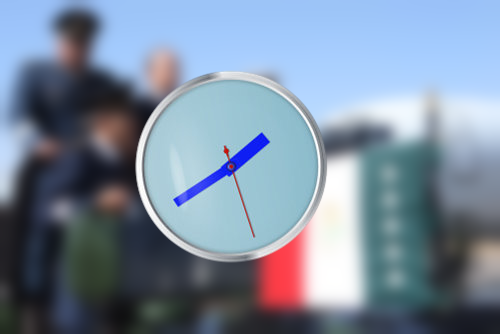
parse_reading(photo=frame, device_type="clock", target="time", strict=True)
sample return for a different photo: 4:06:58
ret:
1:39:27
